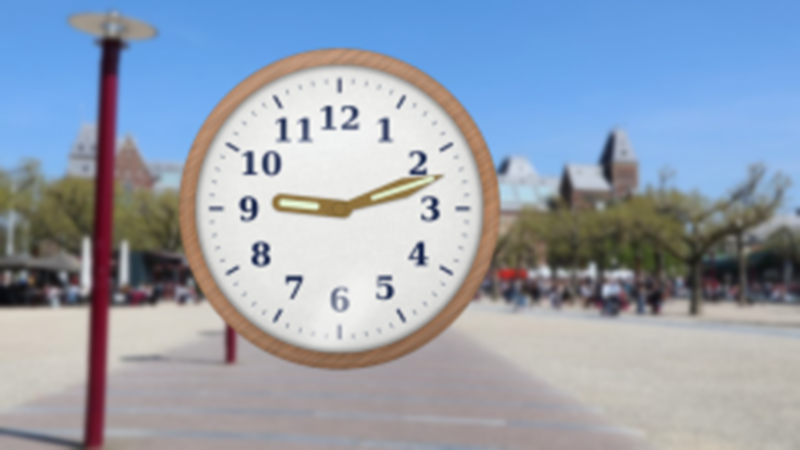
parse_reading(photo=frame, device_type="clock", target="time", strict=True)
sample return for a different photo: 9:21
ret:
9:12
